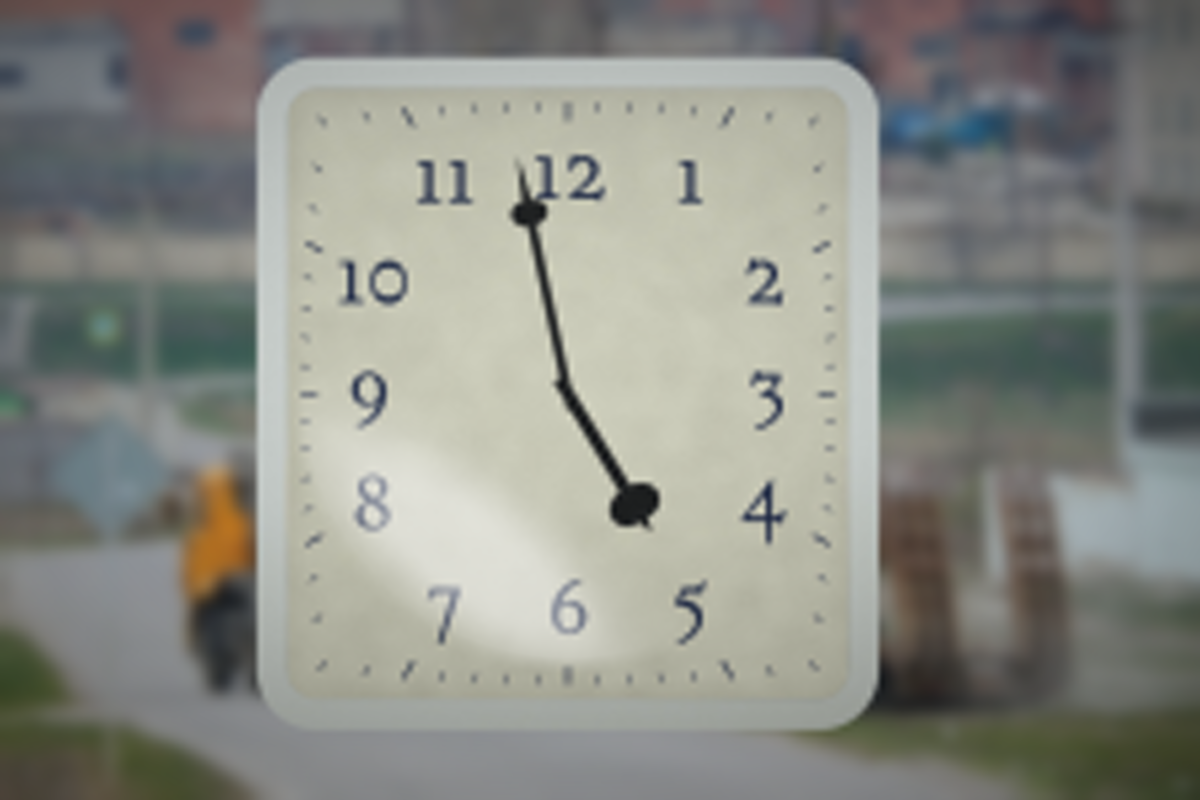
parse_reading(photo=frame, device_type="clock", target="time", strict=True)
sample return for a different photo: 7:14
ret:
4:58
